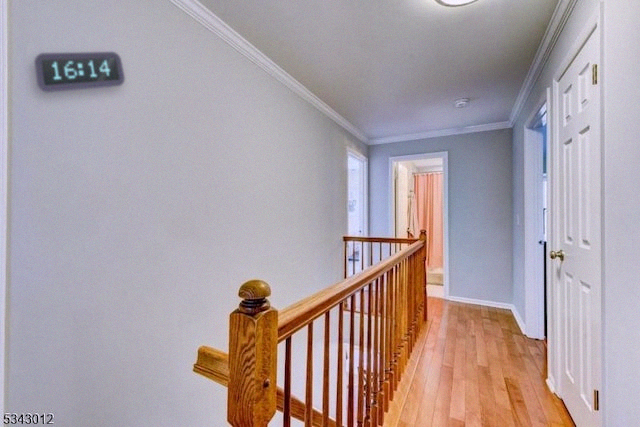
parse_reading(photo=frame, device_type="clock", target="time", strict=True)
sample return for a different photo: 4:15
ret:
16:14
